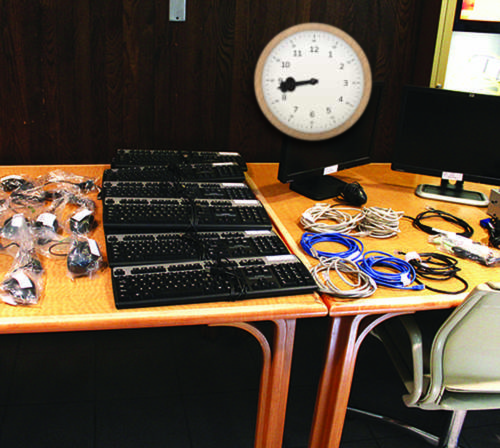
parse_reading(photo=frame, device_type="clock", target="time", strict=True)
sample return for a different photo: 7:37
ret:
8:43
